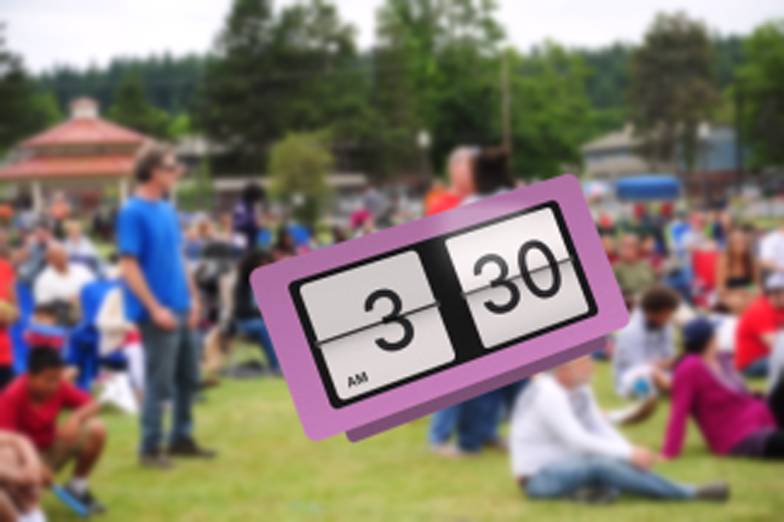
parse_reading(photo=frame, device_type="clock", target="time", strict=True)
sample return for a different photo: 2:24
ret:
3:30
